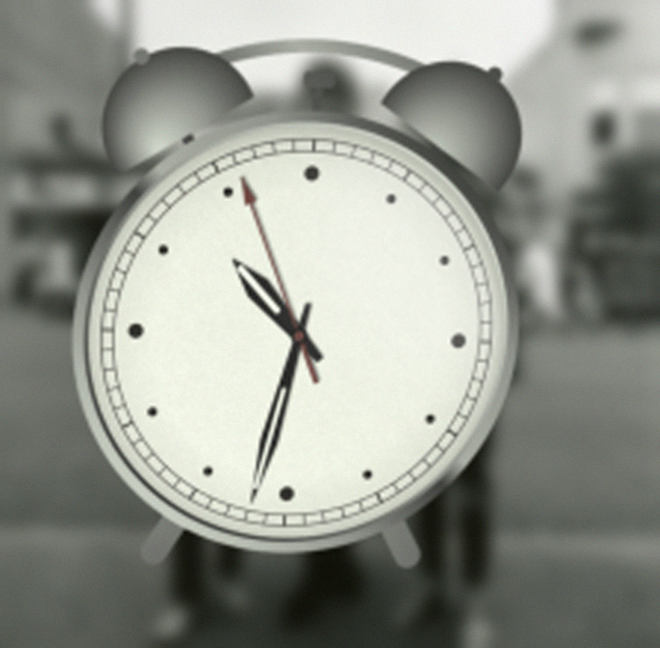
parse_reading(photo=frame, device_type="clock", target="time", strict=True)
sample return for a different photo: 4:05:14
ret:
10:31:56
